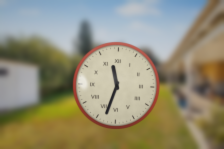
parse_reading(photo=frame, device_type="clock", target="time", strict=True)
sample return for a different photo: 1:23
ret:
11:33
